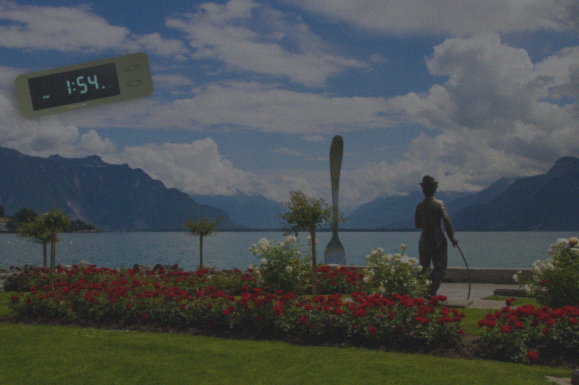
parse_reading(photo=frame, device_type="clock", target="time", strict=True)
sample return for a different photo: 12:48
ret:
1:54
